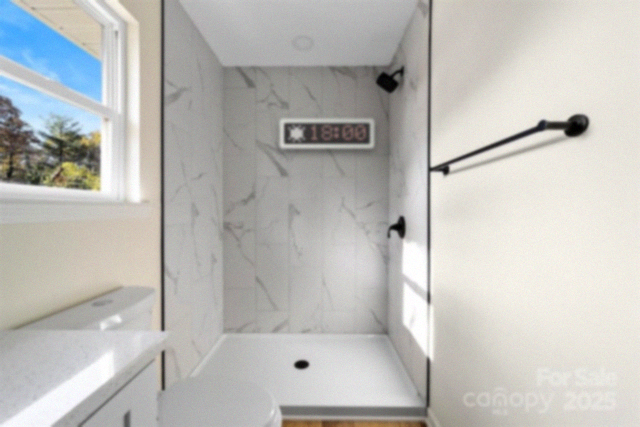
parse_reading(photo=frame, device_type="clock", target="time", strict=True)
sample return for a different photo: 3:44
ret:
18:00
